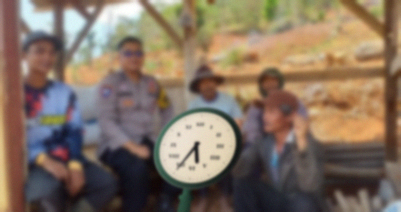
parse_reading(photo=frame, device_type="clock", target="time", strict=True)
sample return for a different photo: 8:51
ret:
5:35
